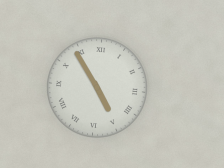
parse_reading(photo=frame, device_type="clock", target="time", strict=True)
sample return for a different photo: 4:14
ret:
4:54
